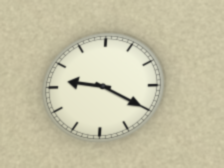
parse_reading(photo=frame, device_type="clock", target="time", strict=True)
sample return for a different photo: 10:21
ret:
9:20
